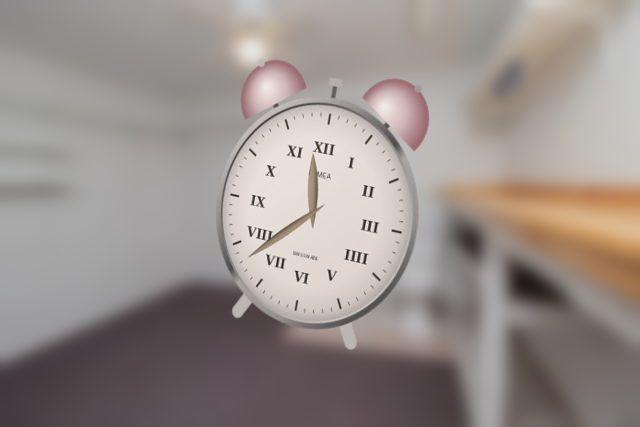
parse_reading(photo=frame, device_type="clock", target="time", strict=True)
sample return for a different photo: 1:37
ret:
11:38
